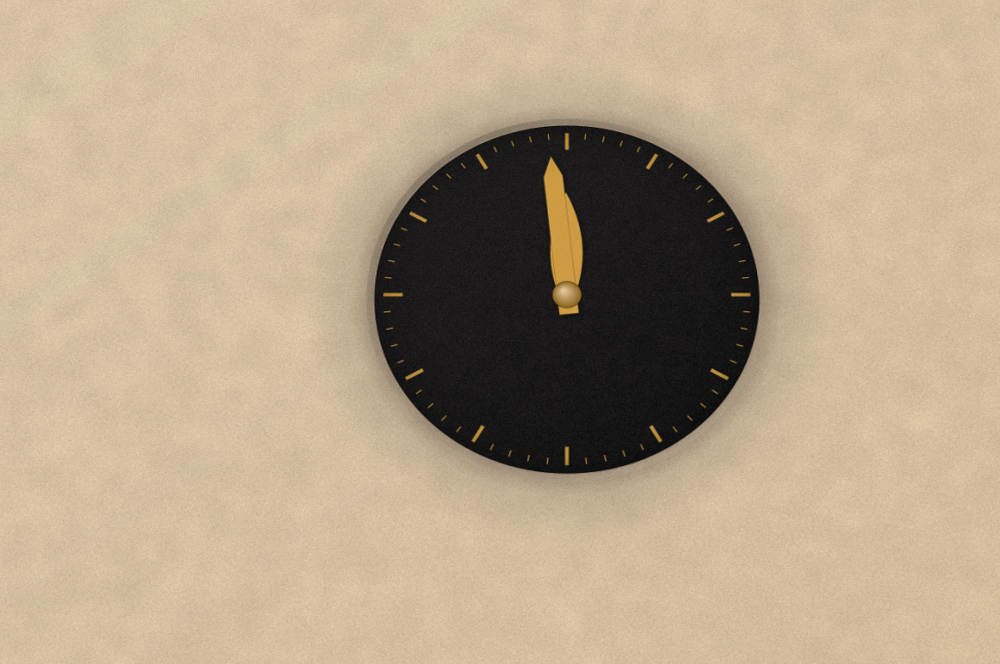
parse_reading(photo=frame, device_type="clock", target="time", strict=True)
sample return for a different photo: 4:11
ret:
11:59
